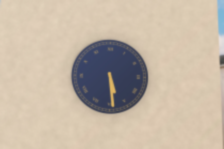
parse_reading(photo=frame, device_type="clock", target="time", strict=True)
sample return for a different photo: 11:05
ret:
5:29
